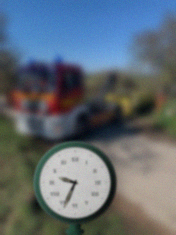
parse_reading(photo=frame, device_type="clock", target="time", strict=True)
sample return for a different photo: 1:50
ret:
9:34
